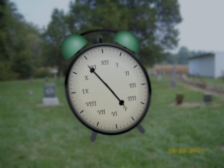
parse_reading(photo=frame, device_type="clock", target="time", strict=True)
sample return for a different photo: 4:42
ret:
4:54
